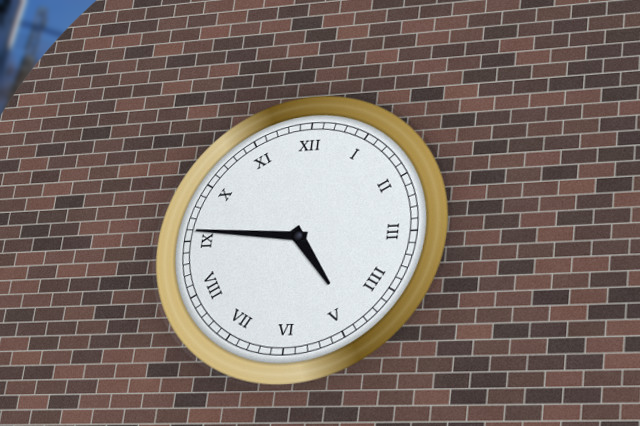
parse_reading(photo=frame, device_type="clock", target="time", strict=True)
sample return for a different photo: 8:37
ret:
4:46
